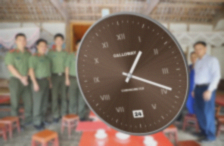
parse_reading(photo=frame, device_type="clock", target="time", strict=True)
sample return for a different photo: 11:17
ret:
1:19
